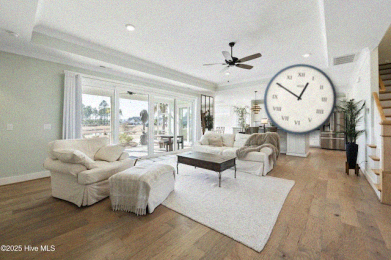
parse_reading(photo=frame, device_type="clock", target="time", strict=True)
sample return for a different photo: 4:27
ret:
12:50
